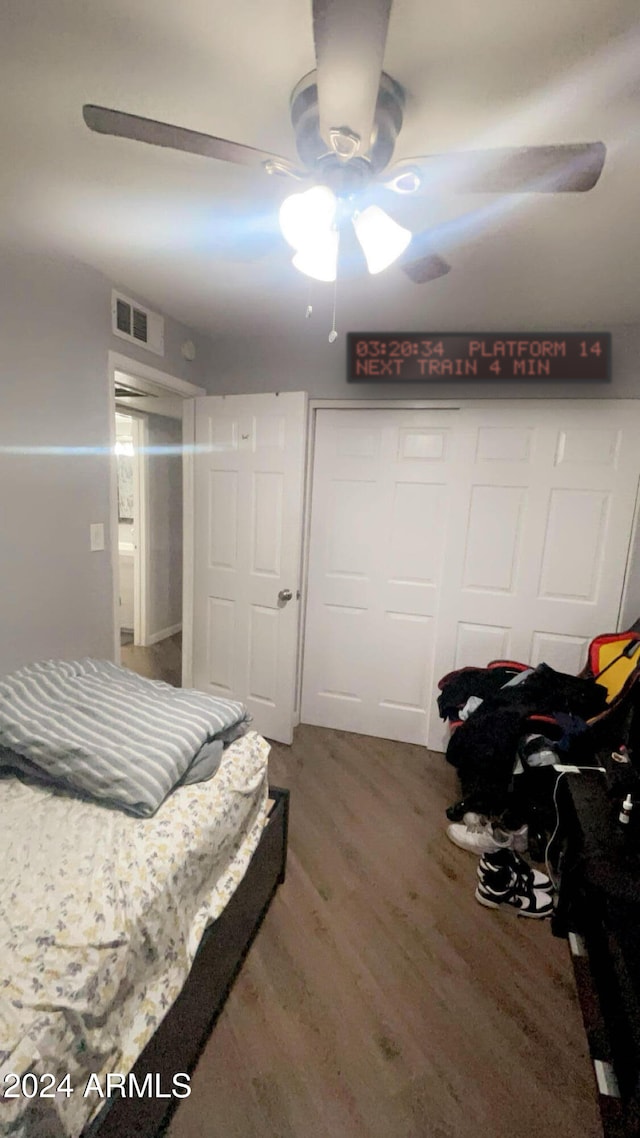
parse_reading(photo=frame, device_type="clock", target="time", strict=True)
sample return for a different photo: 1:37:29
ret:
3:20:34
